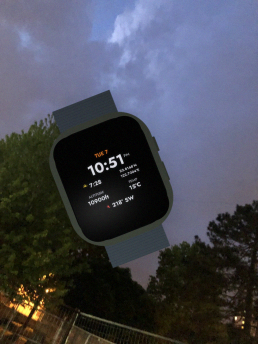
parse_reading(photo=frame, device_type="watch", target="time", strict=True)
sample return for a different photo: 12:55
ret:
10:51
